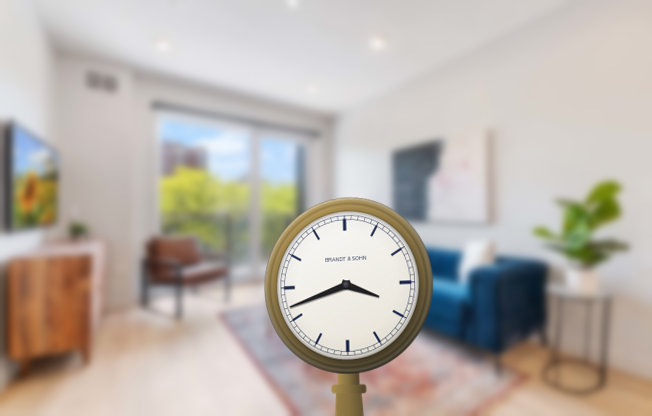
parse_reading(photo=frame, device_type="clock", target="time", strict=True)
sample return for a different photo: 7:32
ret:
3:42
